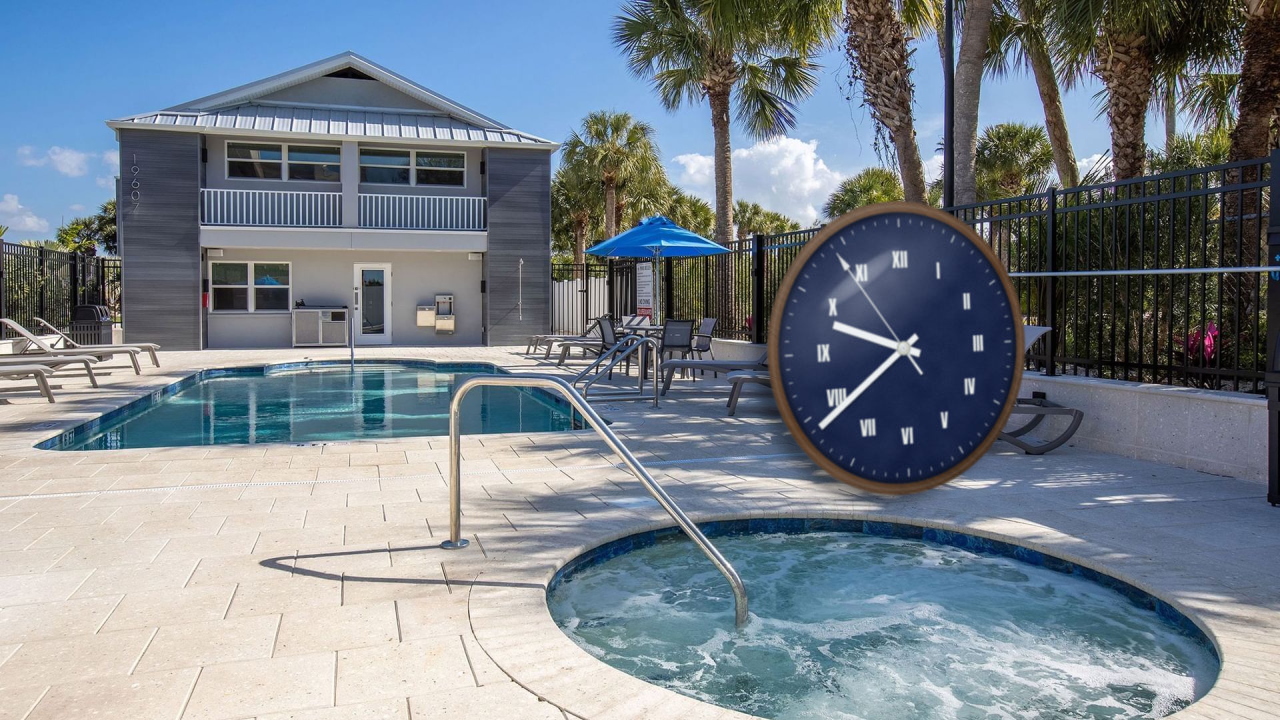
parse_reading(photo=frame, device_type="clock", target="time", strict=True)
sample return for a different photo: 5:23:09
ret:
9:38:54
